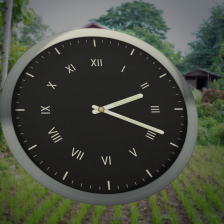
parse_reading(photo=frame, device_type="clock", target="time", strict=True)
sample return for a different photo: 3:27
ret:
2:19
